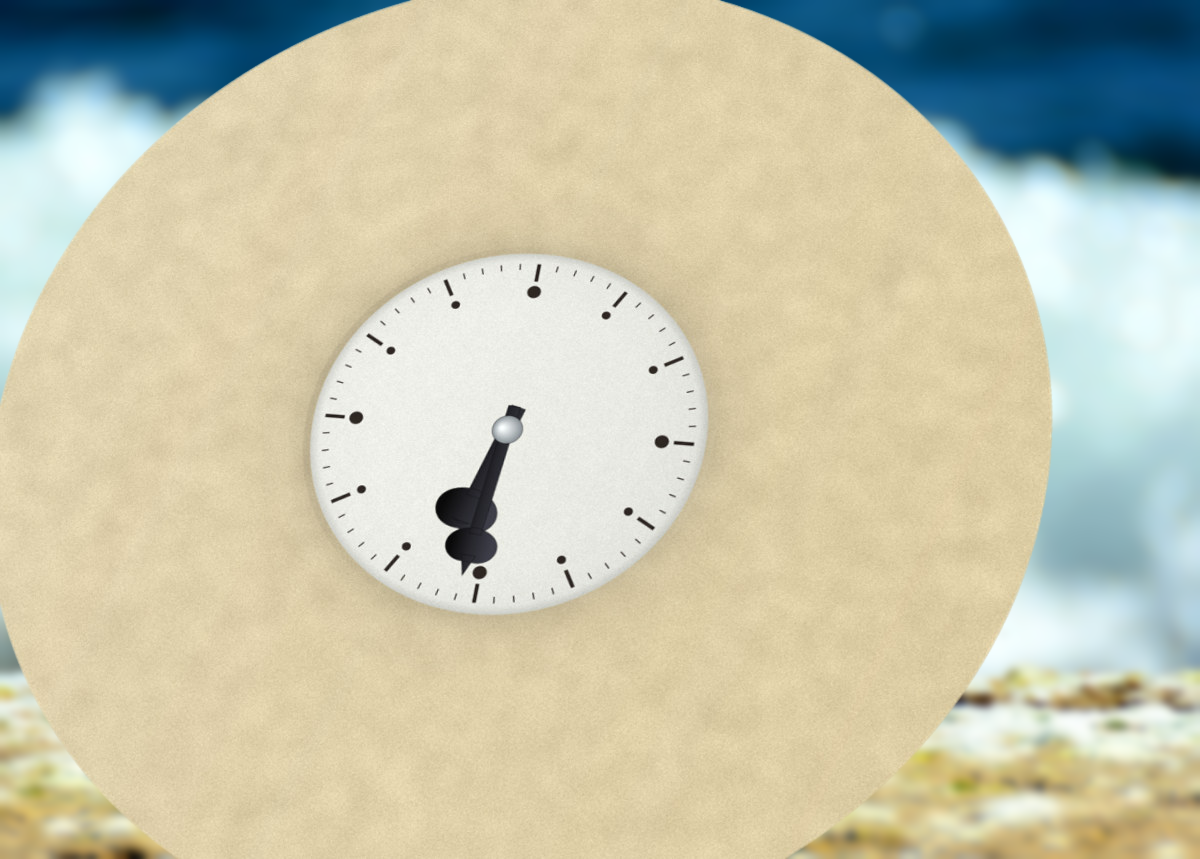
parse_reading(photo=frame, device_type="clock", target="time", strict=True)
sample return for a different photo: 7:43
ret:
6:31
